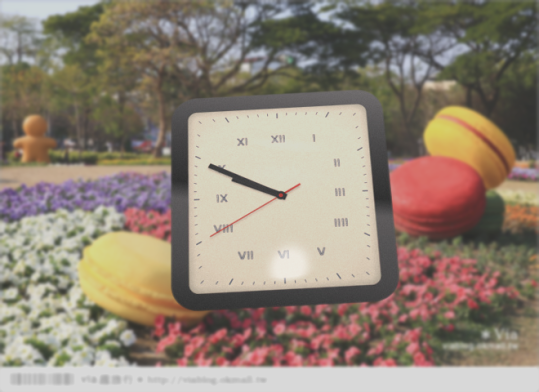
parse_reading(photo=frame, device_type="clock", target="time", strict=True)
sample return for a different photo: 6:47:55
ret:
9:49:40
